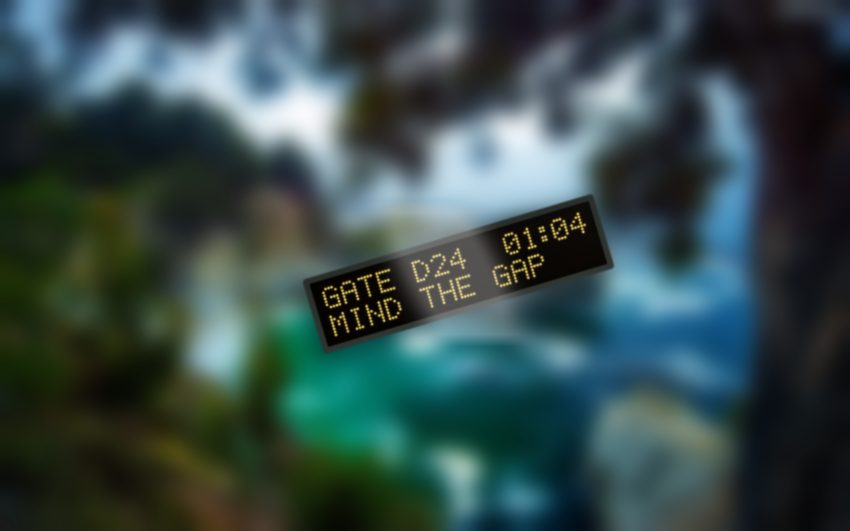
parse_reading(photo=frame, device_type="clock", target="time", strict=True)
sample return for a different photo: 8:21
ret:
1:04
